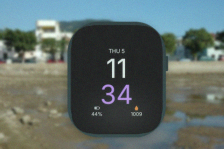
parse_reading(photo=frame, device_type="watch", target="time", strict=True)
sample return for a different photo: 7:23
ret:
11:34
